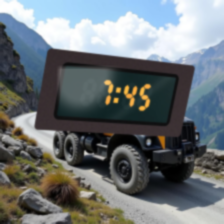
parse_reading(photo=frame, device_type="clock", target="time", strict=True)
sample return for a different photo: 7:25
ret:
7:45
